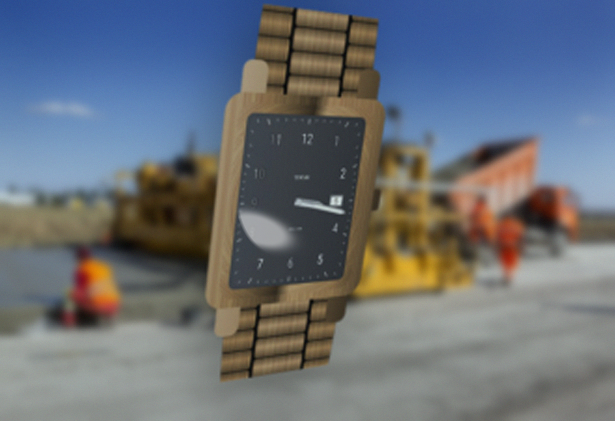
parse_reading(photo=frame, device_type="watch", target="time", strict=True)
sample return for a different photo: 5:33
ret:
3:17
